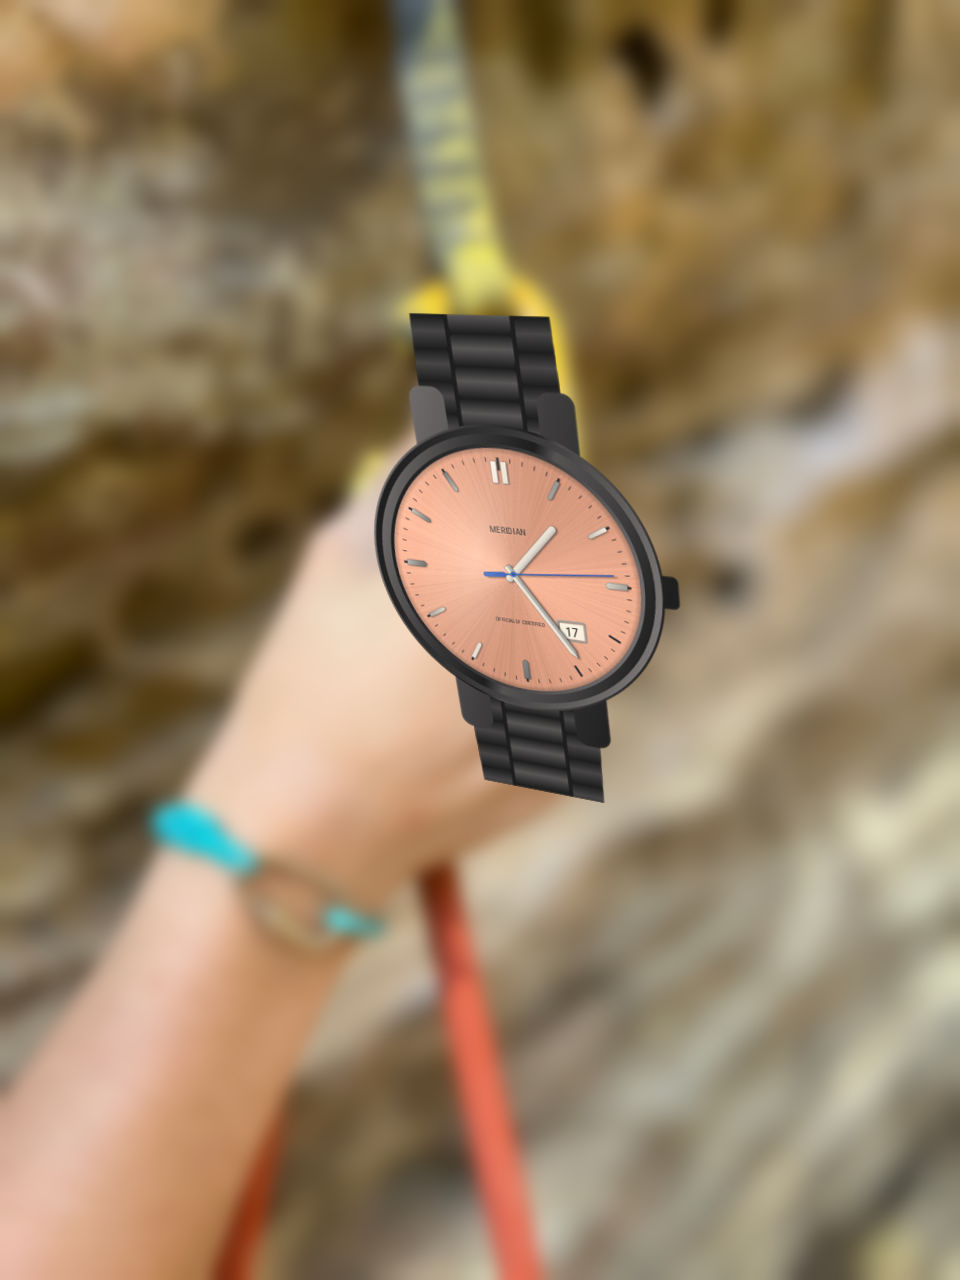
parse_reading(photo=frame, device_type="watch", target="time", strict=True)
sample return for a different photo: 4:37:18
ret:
1:24:14
